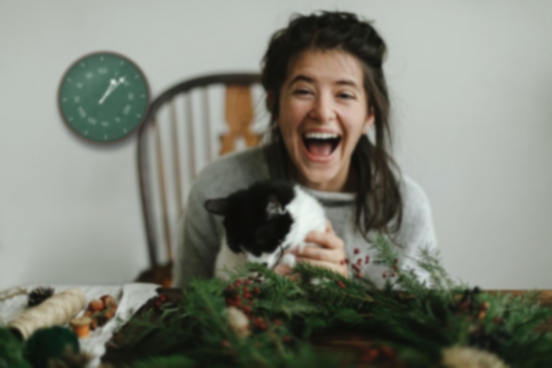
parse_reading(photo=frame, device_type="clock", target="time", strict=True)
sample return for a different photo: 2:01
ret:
1:08
